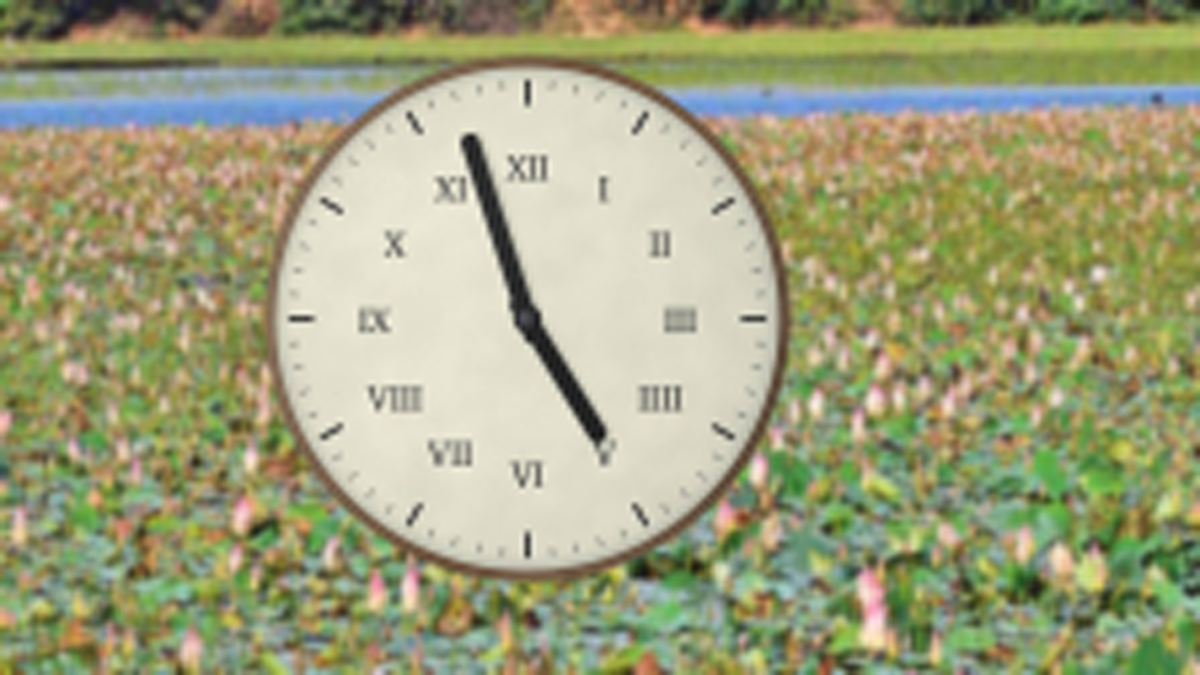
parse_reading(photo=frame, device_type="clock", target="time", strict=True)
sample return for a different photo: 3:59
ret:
4:57
